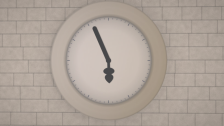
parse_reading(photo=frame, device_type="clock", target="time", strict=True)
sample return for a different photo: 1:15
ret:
5:56
